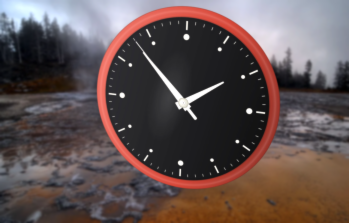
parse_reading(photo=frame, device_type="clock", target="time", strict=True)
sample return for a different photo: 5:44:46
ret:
1:52:53
